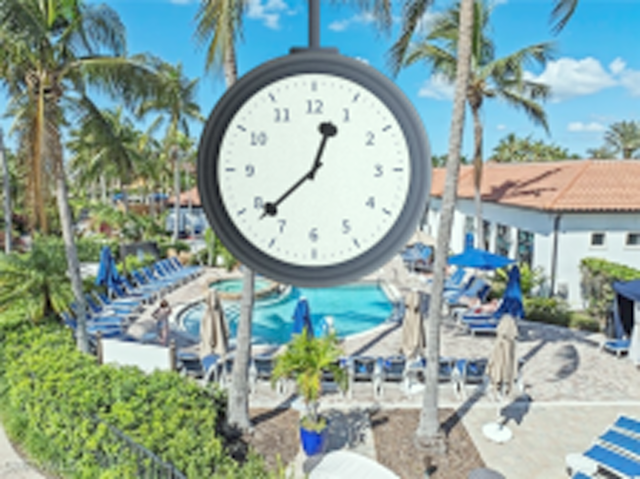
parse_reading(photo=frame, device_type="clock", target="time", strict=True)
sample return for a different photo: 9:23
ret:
12:38
